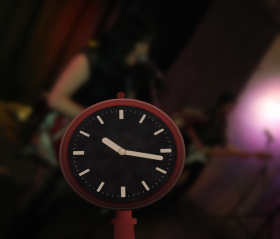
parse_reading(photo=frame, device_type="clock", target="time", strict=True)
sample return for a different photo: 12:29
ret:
10:17
